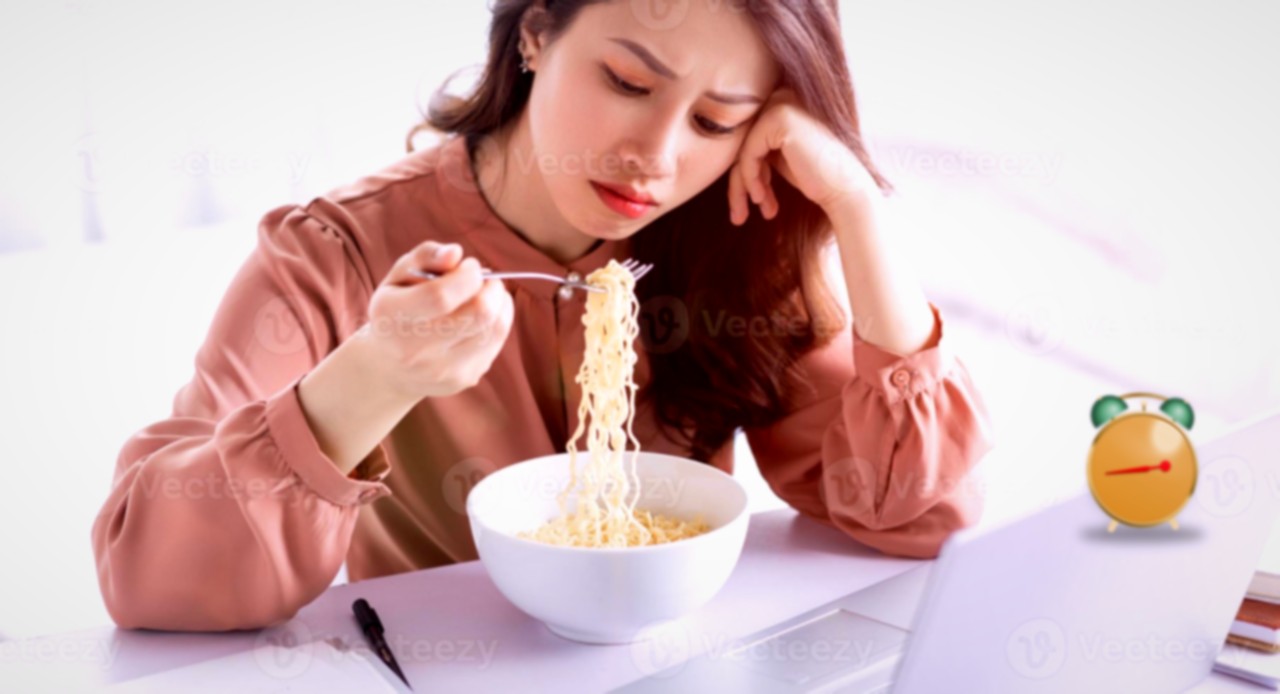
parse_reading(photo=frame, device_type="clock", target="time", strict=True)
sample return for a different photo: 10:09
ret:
2:44
